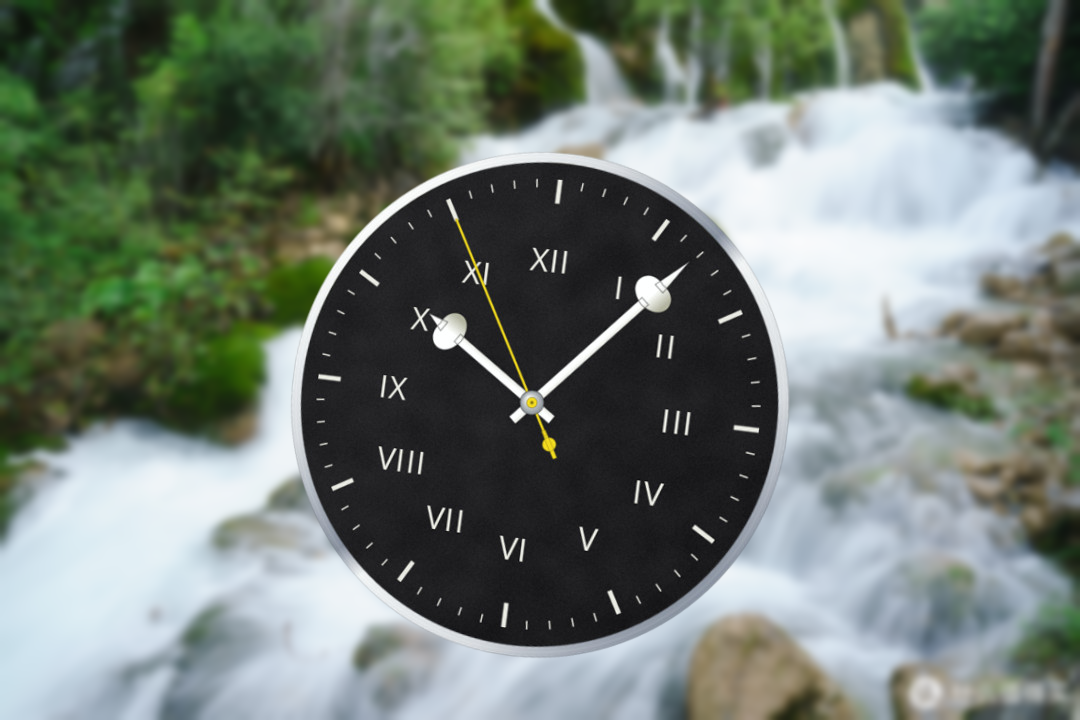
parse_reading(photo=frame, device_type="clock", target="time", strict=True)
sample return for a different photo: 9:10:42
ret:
10:06:55
